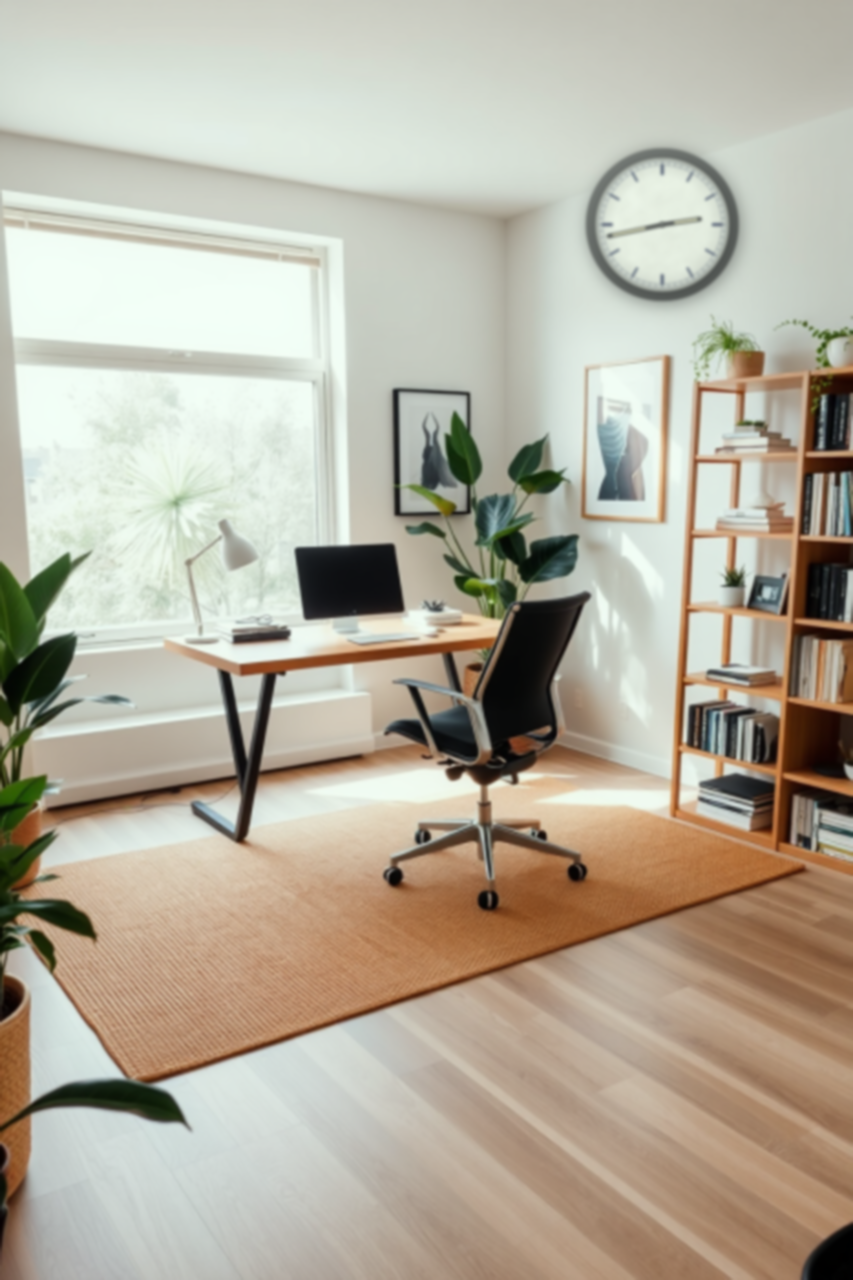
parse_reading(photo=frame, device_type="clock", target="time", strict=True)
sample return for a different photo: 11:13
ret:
2:43
